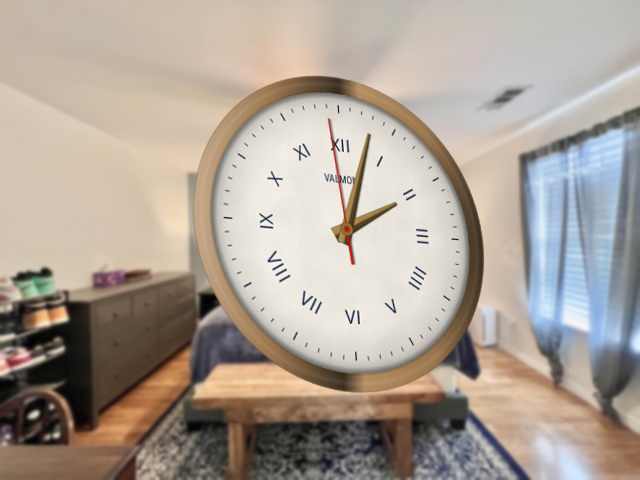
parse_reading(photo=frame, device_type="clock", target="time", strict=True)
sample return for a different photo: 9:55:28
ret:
2:02:59
